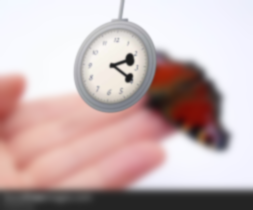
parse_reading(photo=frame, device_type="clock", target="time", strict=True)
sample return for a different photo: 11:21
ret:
2:20
